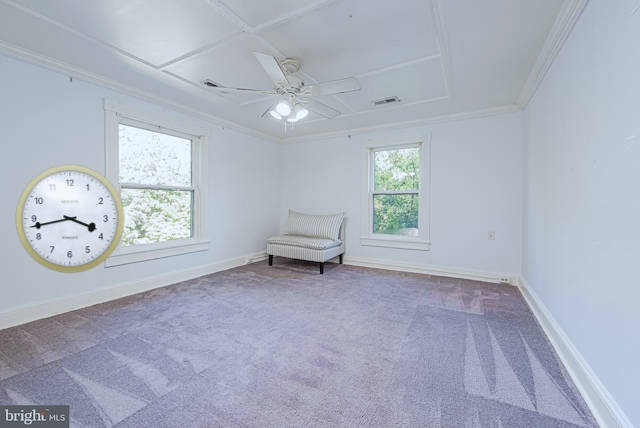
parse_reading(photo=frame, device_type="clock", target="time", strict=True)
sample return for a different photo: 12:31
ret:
3:43
